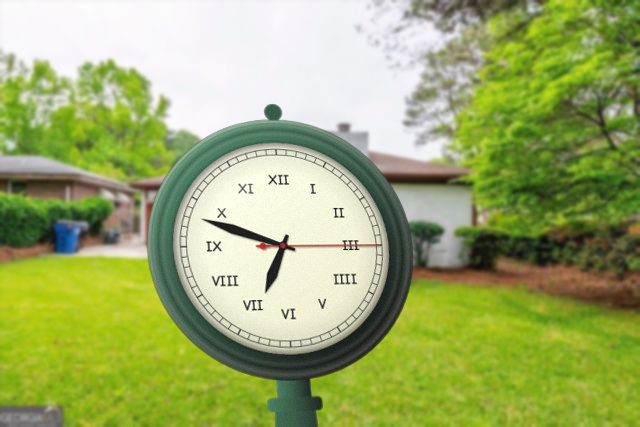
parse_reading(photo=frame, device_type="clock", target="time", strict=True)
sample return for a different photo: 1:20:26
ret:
6:48:15
